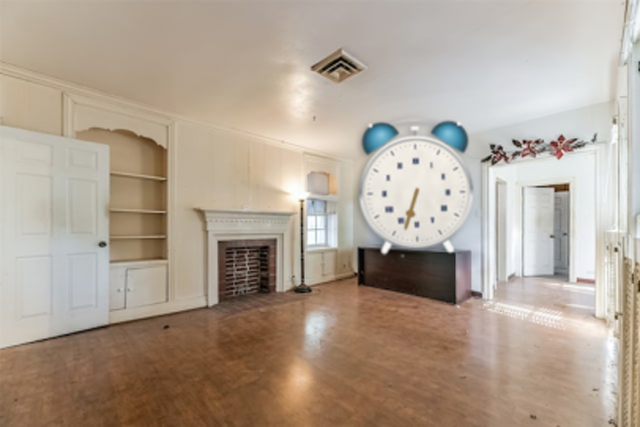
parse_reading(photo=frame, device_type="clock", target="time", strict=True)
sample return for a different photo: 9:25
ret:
6:33
